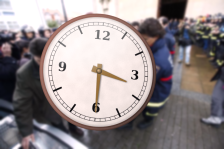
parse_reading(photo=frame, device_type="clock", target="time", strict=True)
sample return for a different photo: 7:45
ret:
3:30
